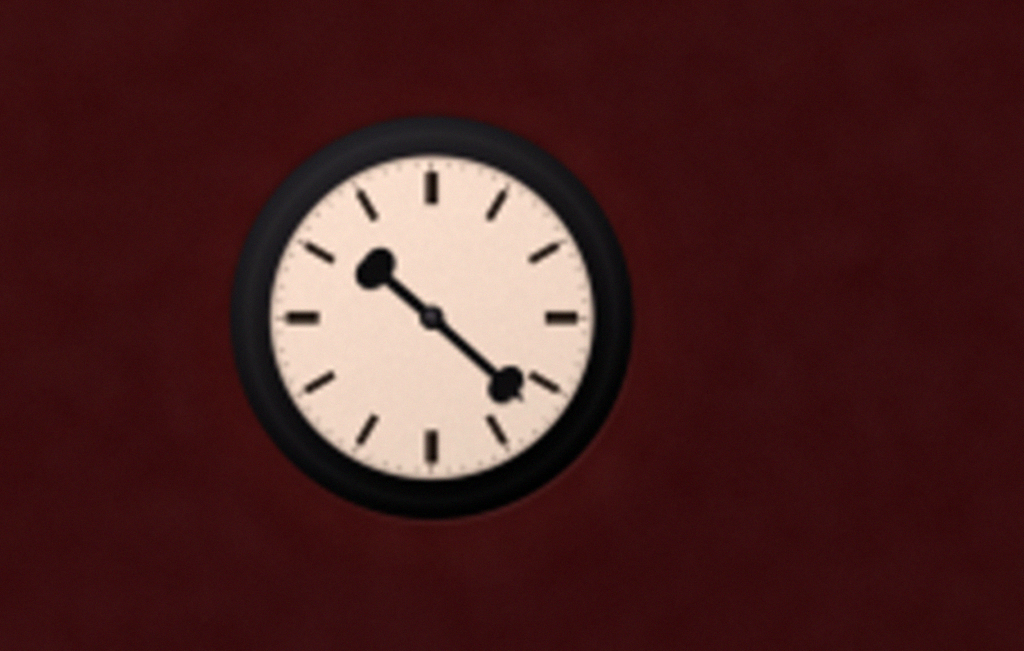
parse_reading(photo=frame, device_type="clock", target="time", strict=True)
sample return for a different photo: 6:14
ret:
10:22
